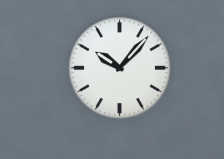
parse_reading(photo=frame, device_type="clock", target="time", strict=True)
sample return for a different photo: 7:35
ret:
10:07
